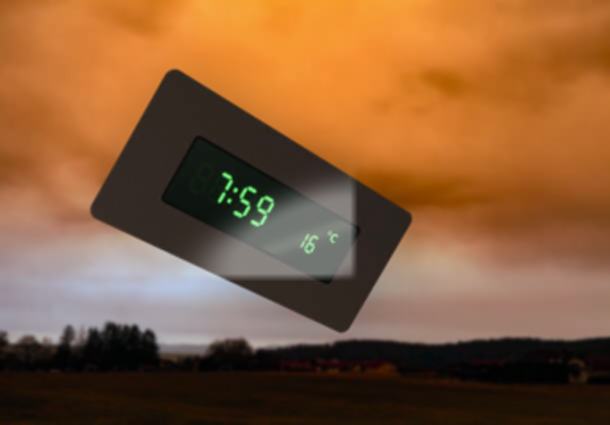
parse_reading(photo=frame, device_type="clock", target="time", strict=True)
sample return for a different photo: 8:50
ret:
7:59
